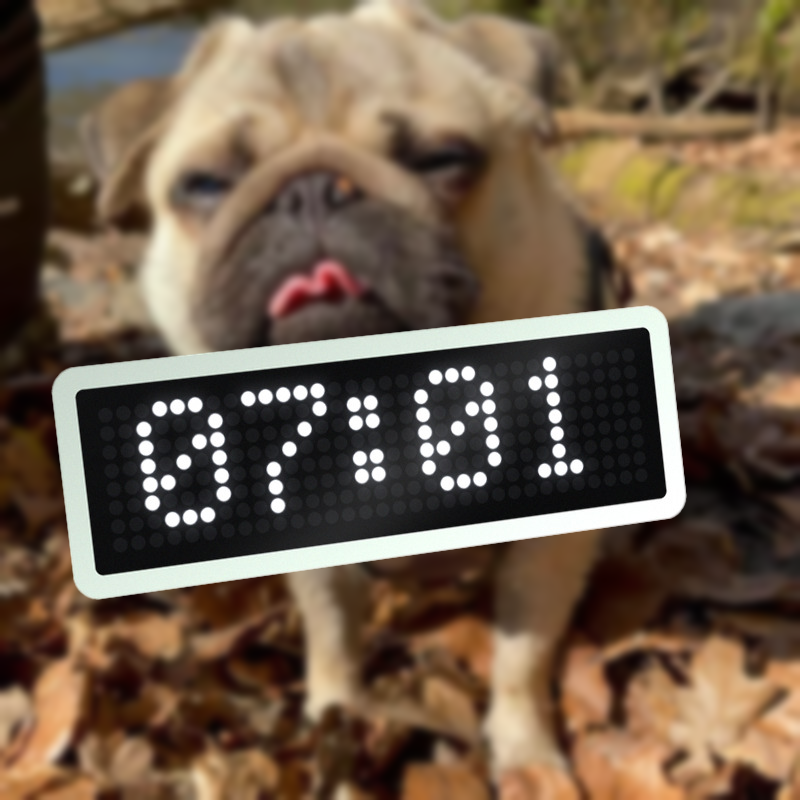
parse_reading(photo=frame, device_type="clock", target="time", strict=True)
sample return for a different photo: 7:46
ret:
7:01
